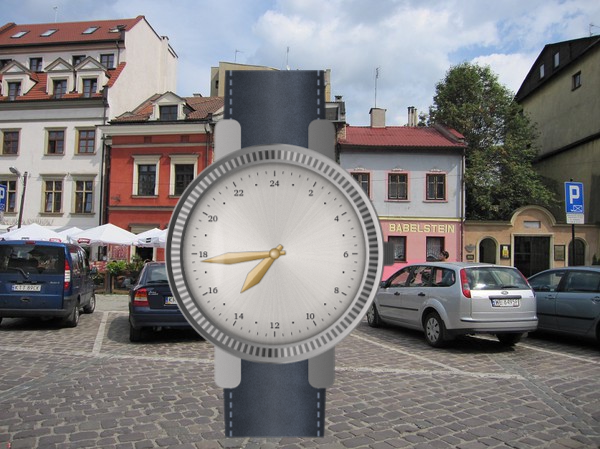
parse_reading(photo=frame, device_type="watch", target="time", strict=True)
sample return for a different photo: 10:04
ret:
14:44
